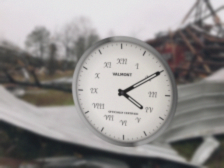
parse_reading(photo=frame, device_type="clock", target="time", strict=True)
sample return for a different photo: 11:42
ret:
4:10
